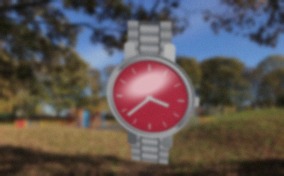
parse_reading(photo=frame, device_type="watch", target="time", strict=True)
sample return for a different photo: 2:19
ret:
3:38
